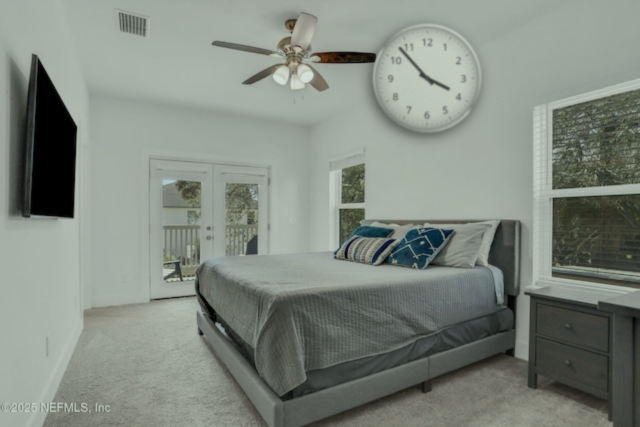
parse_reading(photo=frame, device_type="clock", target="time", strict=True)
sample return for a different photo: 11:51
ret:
3:53
